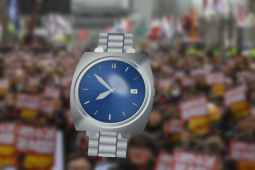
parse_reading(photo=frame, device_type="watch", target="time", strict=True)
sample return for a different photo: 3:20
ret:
7:52
